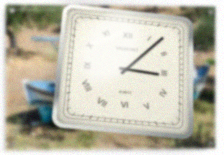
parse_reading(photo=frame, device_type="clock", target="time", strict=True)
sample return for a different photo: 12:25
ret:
3:07
